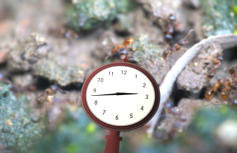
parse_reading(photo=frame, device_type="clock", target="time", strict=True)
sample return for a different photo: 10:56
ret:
2:43
